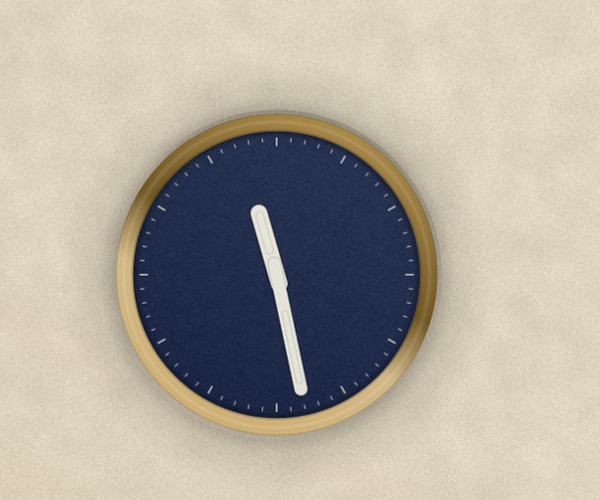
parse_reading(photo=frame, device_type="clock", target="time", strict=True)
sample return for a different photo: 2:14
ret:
11:28
